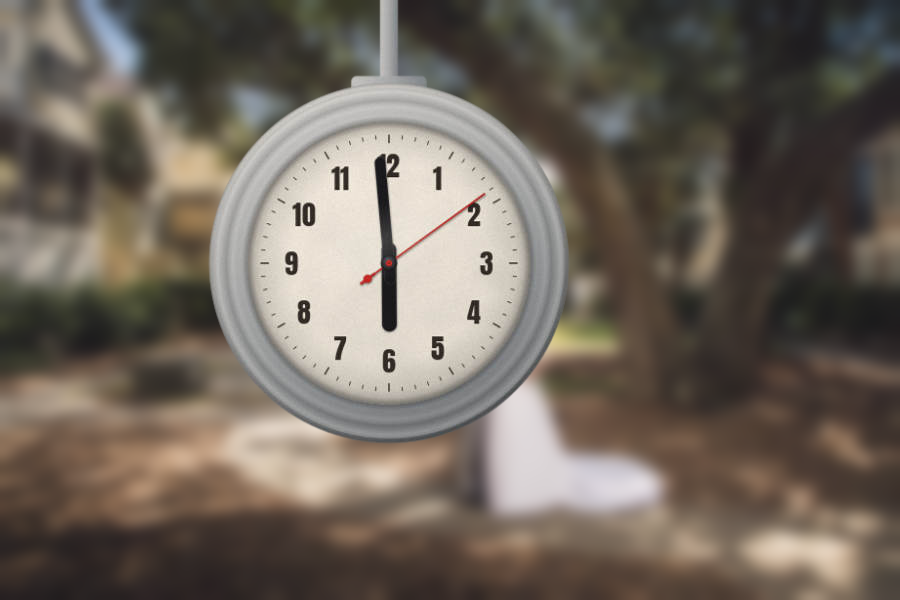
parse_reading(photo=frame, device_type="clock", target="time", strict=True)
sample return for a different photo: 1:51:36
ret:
5:59:09
